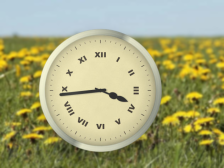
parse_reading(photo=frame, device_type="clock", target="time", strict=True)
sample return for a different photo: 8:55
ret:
3:44
